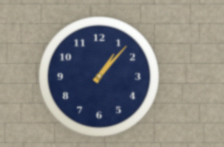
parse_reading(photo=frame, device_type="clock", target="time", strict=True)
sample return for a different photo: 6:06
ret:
1:07
